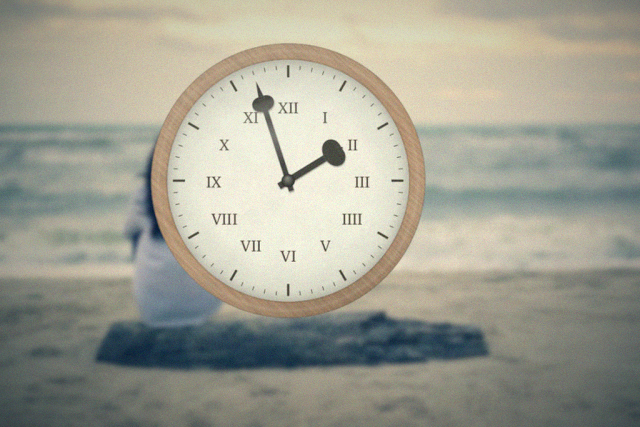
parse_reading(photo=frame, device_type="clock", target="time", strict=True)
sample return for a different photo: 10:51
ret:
1:57
